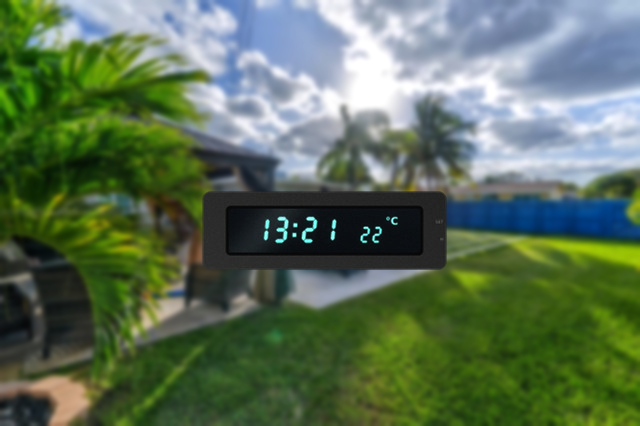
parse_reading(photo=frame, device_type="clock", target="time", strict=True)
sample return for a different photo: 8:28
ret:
13:21
